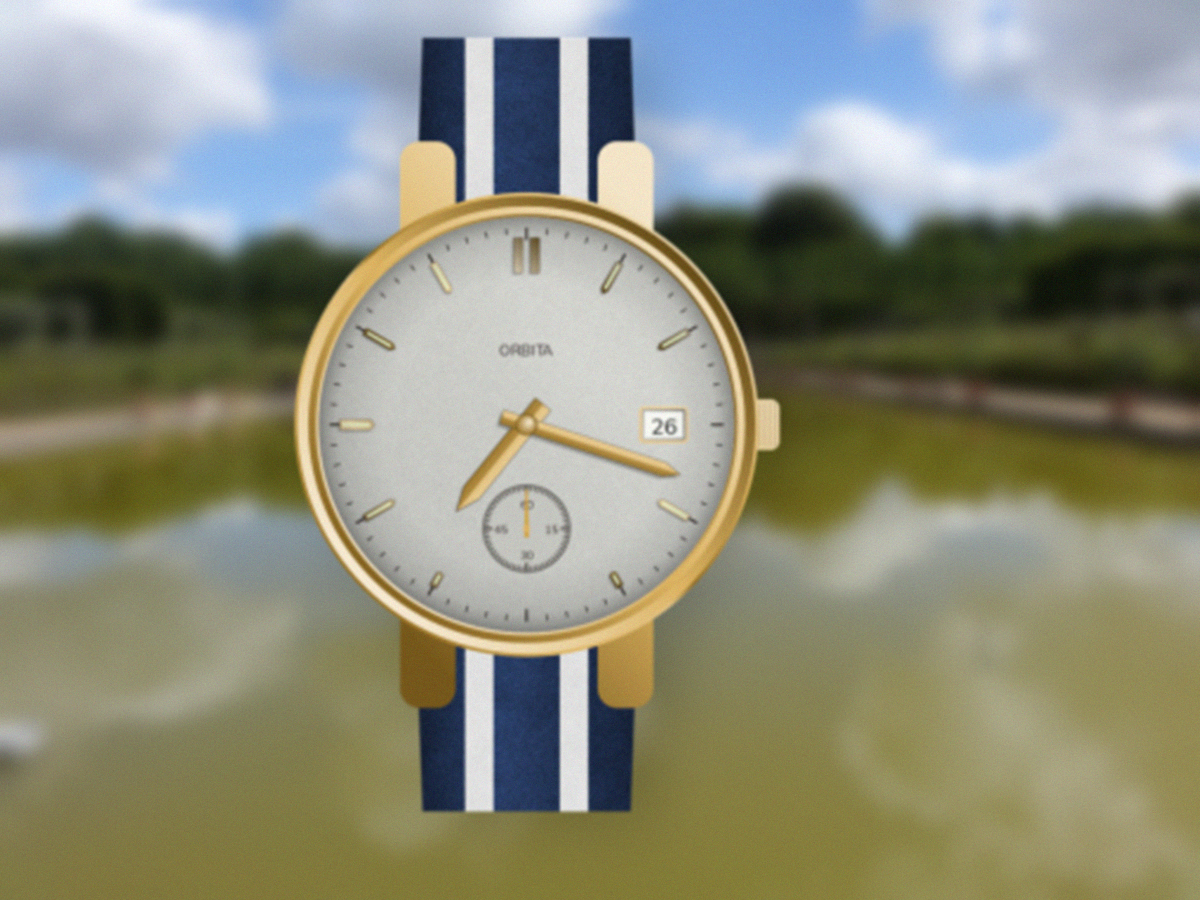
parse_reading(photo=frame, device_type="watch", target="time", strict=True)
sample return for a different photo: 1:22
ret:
7:18
